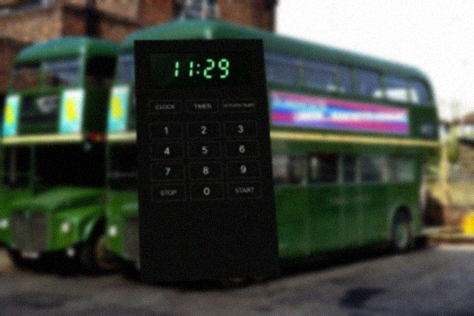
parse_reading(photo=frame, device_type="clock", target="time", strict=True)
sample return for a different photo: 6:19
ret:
11:29
